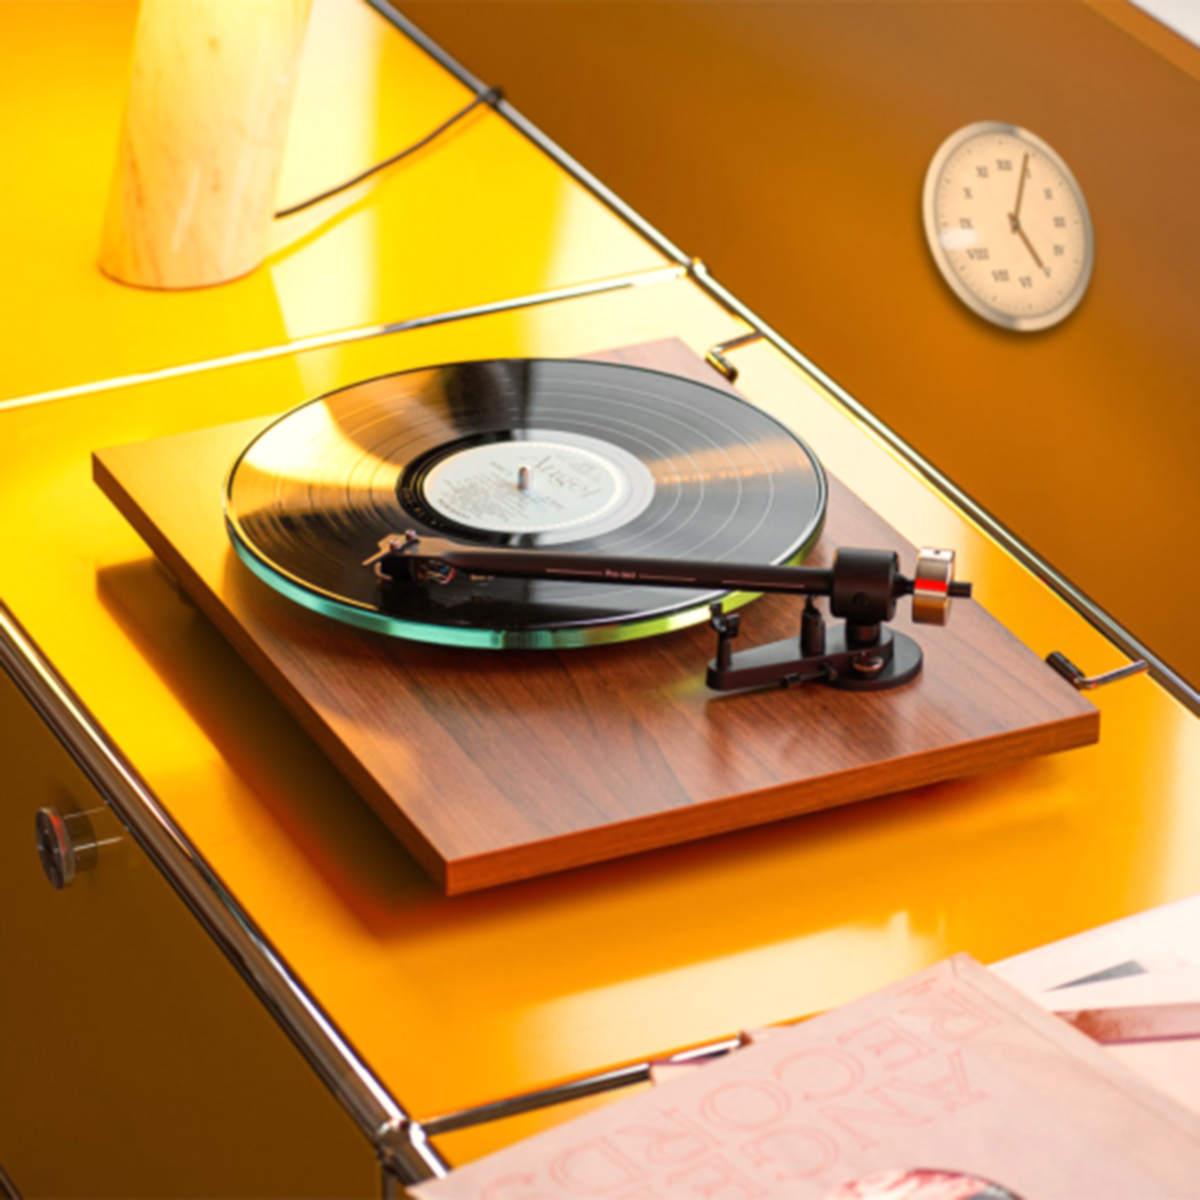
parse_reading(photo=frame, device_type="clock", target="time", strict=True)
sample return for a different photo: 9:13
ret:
5:04
